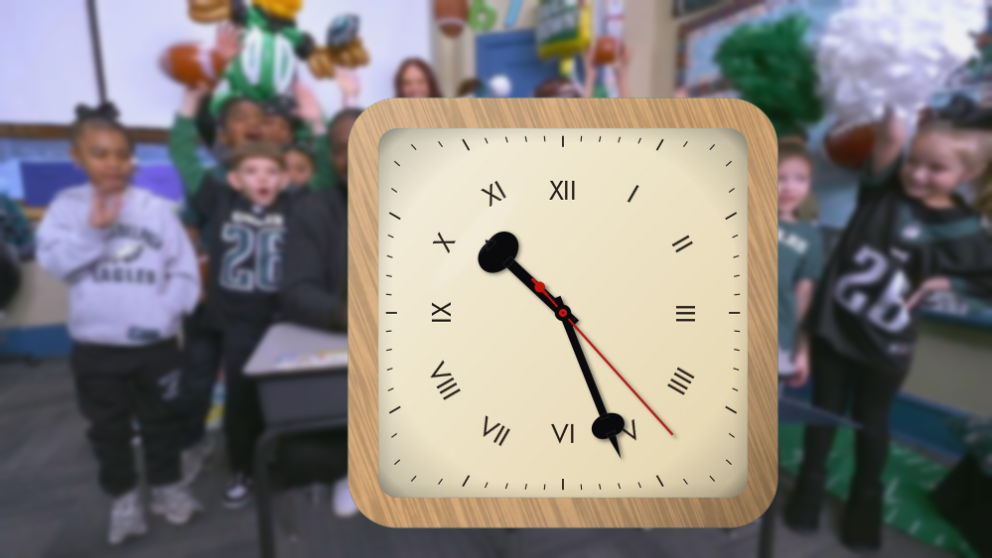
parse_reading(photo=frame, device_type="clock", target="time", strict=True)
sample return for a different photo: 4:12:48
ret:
10:26:23
